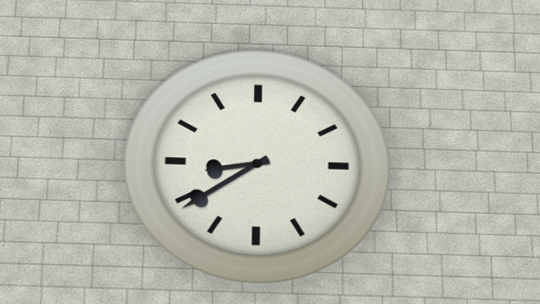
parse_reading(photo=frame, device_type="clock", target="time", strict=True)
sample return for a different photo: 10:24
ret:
8:39
